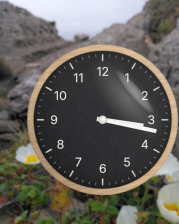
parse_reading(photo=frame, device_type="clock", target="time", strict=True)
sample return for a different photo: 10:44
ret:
3:17
